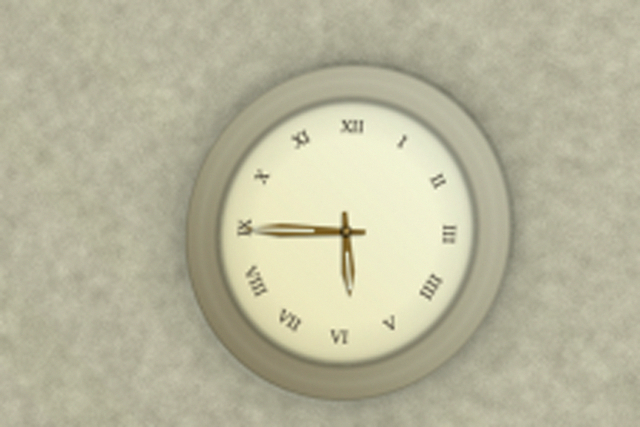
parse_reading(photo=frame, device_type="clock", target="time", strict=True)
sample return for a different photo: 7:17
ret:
5:45
